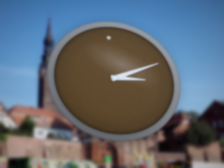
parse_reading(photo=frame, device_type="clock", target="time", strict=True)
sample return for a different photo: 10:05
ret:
3:12
